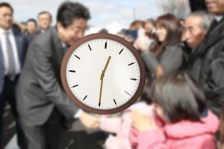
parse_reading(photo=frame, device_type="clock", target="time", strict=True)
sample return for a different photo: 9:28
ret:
12:30
